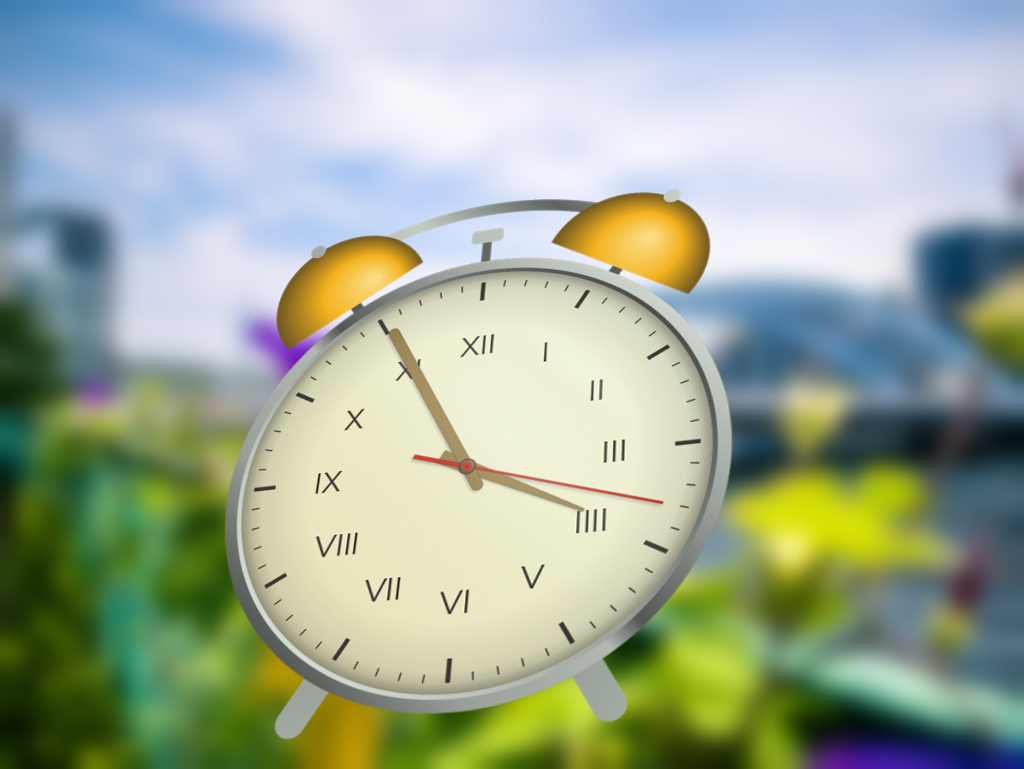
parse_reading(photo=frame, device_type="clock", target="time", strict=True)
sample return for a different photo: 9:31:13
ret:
3:55:18
